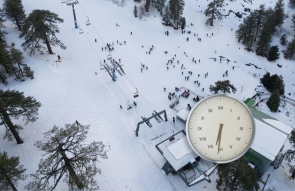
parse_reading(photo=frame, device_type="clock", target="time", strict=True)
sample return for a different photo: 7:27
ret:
6:31
